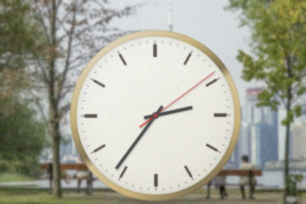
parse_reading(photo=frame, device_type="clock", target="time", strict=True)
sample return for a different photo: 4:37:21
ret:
2:36:09
